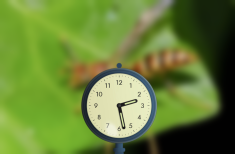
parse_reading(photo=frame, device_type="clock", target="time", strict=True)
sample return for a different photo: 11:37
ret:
2:28
